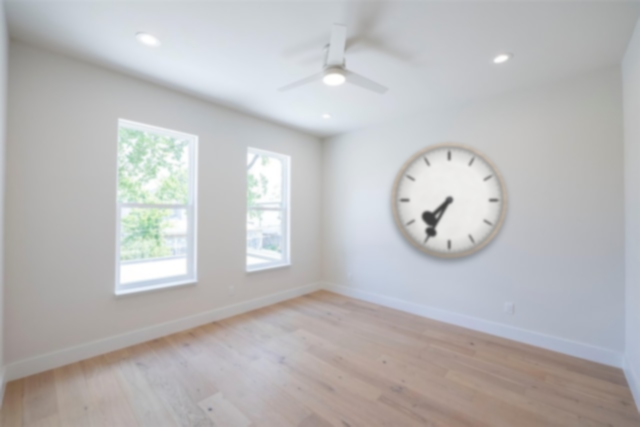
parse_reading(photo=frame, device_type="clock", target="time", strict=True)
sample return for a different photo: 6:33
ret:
7:35
